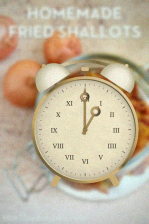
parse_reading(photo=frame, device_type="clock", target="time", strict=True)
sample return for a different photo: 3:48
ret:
1:00
